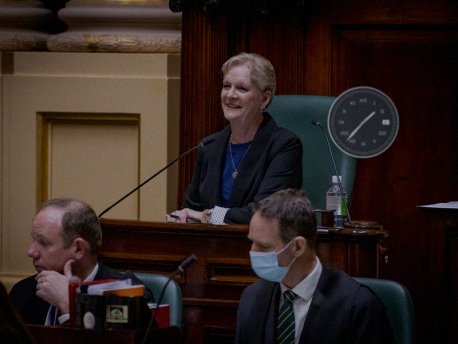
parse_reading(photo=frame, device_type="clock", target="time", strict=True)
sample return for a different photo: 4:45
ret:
1:37
